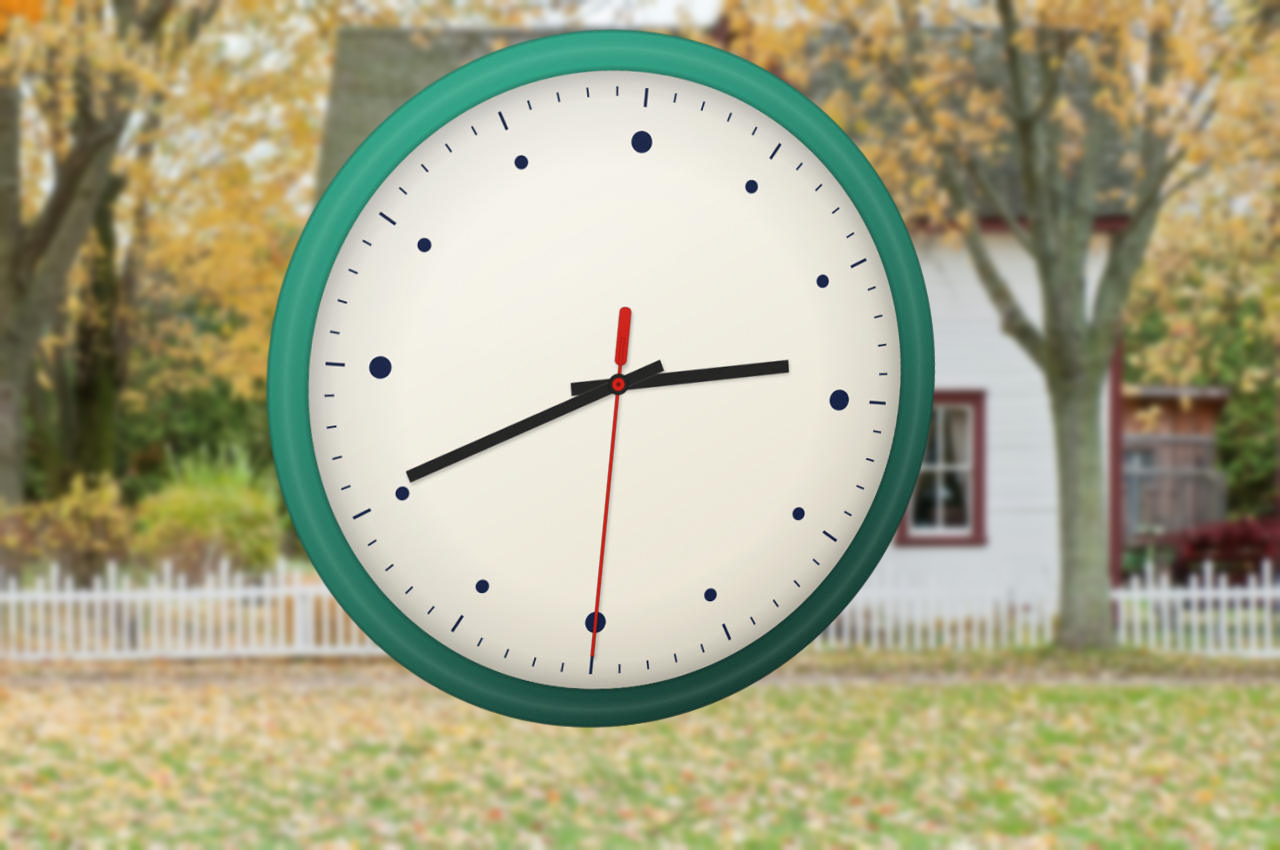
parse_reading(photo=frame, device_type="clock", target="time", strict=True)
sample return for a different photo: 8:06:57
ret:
2:40:30
